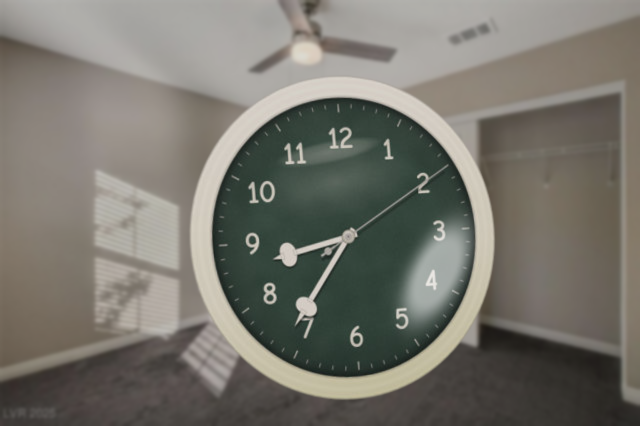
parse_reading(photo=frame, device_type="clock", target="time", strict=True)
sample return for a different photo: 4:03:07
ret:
8:36:10
